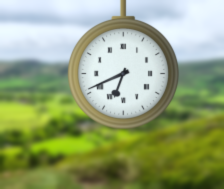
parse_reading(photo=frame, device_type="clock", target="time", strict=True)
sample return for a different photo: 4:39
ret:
6:41
